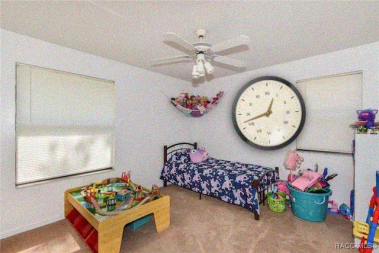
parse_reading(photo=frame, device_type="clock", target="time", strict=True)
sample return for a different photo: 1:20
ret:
12:42
